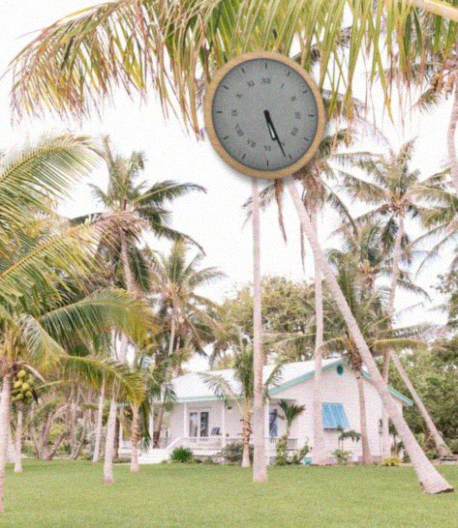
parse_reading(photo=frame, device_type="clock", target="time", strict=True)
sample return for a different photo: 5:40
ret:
5:26
